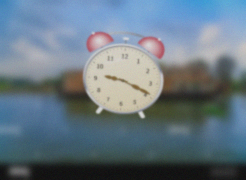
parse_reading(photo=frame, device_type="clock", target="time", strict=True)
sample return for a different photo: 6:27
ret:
9:19
